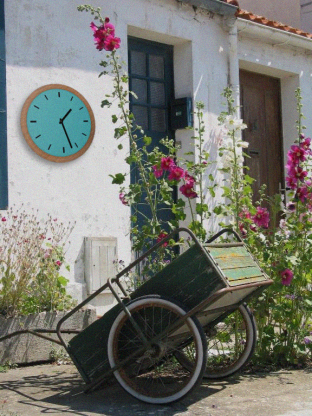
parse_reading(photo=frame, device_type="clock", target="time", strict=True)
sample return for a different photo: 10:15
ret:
1:27
